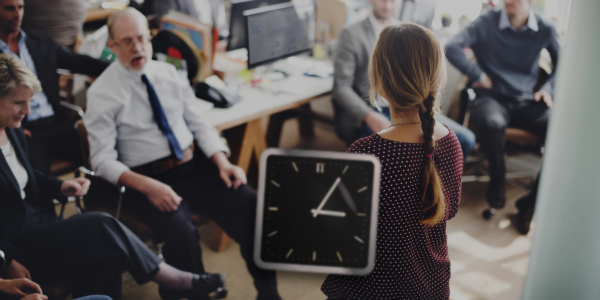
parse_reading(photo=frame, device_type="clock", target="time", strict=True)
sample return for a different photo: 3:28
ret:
3:05
